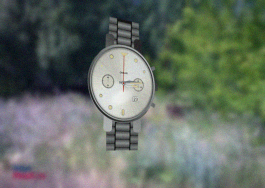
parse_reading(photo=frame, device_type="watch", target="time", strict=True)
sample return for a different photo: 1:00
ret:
3:14
